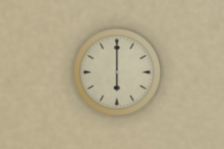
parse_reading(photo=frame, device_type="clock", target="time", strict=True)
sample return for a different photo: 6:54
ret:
6:00
